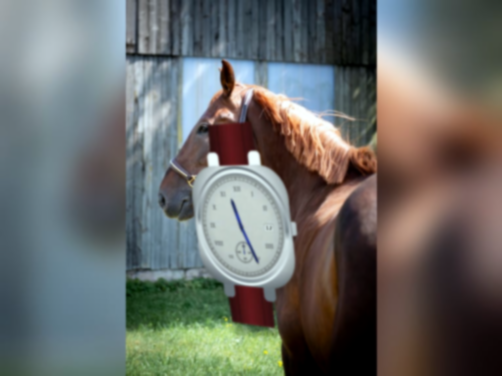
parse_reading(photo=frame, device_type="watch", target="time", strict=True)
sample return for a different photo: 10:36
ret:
11:26
